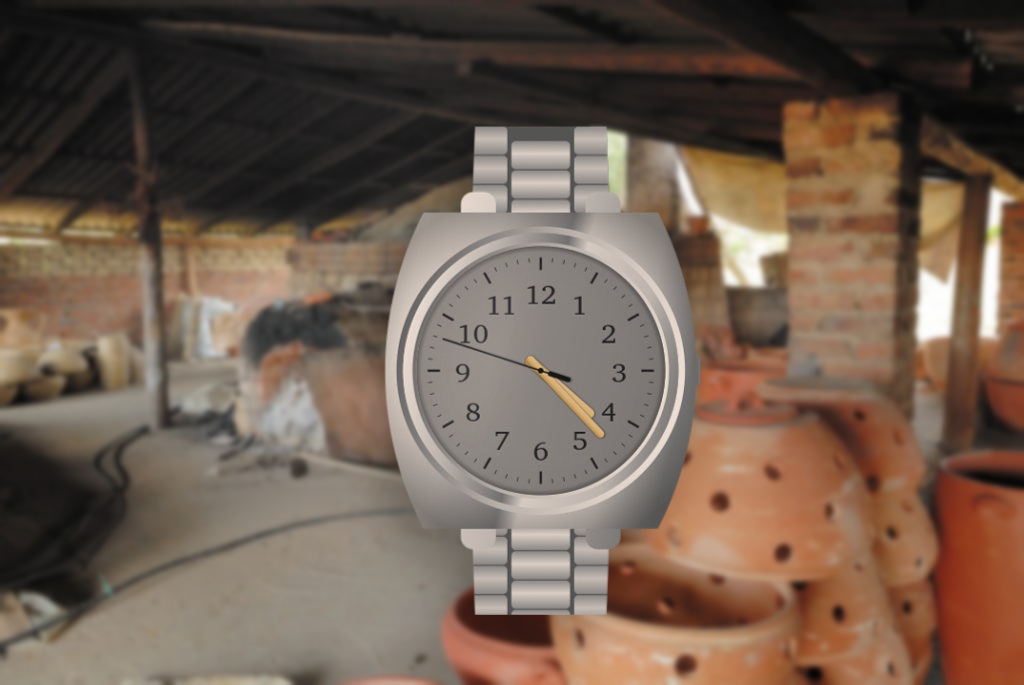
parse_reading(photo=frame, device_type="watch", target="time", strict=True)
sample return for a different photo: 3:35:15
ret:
4:22:48
